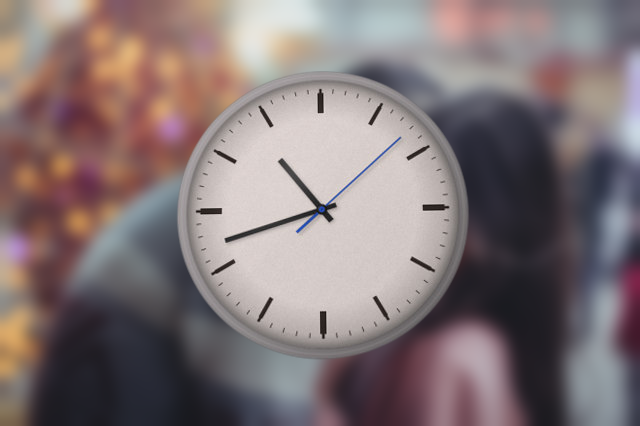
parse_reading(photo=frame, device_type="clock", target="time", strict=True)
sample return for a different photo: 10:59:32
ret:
10:42:08
